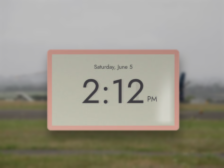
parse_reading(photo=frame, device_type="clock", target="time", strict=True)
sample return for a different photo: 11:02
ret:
2:12
